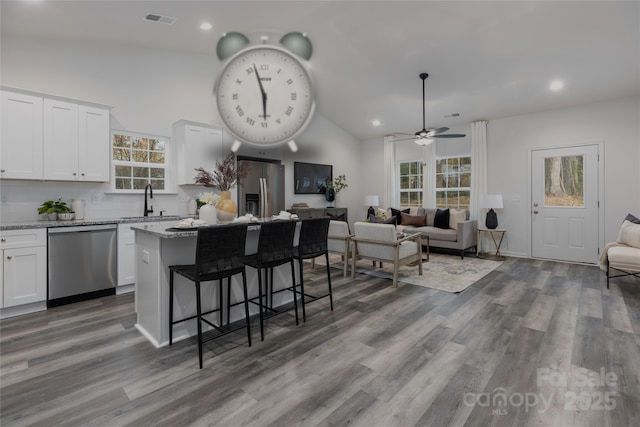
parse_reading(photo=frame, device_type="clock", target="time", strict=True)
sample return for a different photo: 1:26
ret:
5:57
